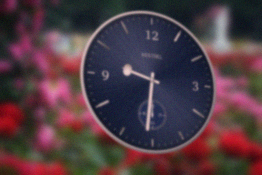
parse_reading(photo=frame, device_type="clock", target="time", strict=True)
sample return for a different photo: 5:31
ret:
9:31
